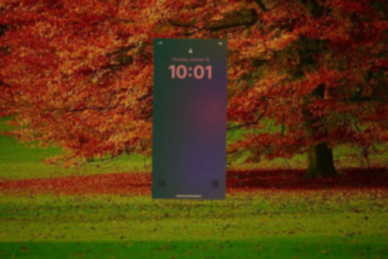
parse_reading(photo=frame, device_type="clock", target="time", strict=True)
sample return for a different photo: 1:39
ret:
10:01
